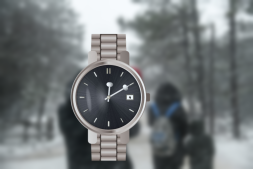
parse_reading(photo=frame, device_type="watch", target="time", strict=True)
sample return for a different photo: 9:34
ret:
12:10
